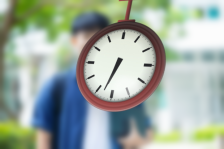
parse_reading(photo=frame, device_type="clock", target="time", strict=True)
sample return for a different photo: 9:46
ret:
6:33
